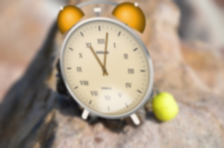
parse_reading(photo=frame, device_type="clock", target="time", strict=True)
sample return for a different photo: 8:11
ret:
11:02
